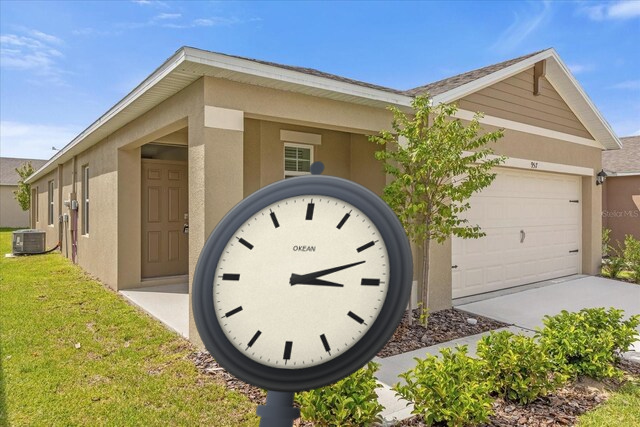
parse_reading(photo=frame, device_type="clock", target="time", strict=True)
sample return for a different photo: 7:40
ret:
3:12
